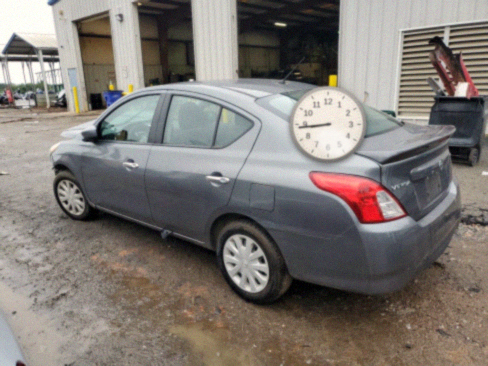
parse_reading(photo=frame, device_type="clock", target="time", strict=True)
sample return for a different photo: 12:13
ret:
8:44
